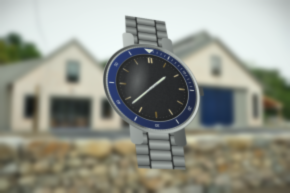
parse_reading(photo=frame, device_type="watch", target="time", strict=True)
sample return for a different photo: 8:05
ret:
1:38
